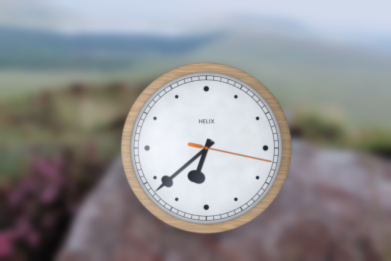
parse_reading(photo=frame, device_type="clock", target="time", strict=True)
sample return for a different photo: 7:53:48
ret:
6:38:17
